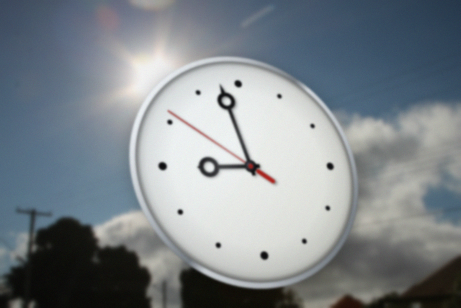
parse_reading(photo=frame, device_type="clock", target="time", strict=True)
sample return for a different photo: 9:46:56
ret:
8:57:51
